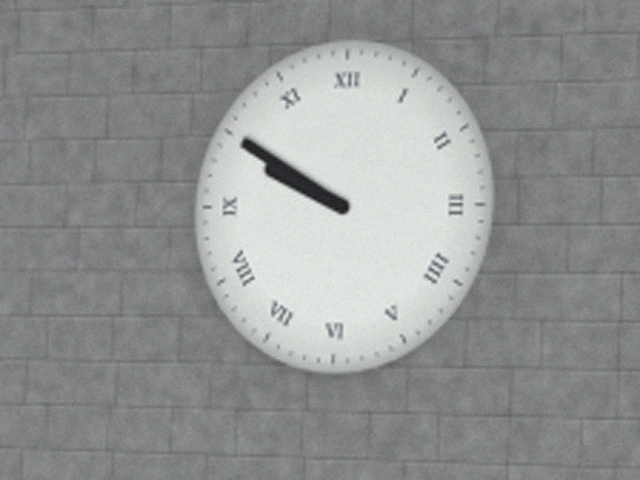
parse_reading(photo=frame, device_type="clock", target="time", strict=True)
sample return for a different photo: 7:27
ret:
9:50
